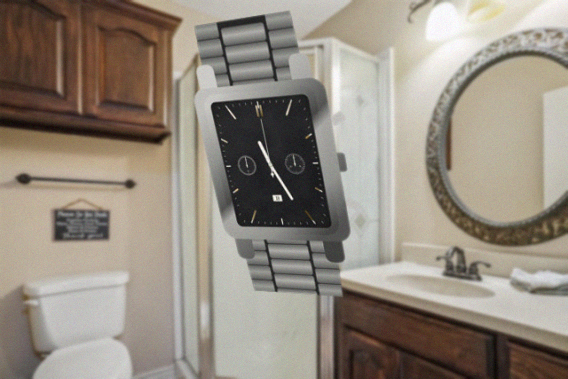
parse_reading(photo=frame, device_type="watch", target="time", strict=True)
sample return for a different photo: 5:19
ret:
11:26
